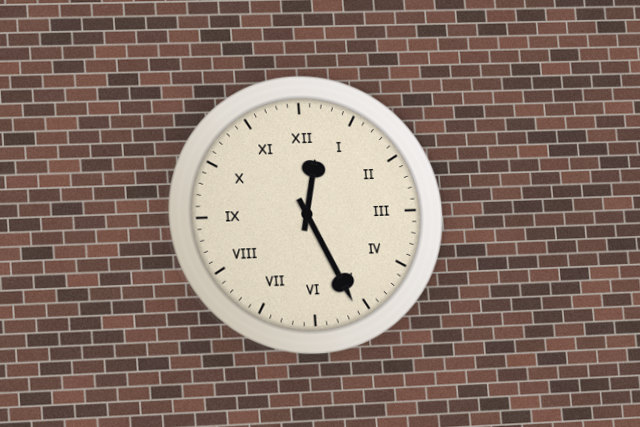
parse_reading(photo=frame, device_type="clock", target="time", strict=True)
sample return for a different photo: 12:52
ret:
12:26
